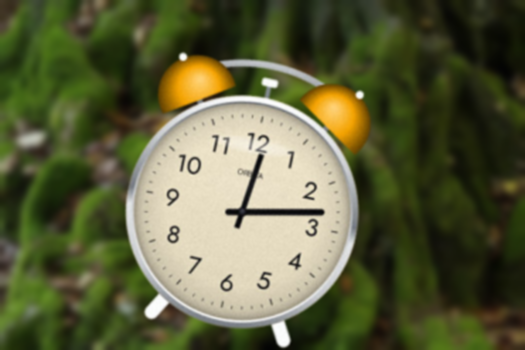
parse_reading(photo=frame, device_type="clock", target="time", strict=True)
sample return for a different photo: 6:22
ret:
12:13
